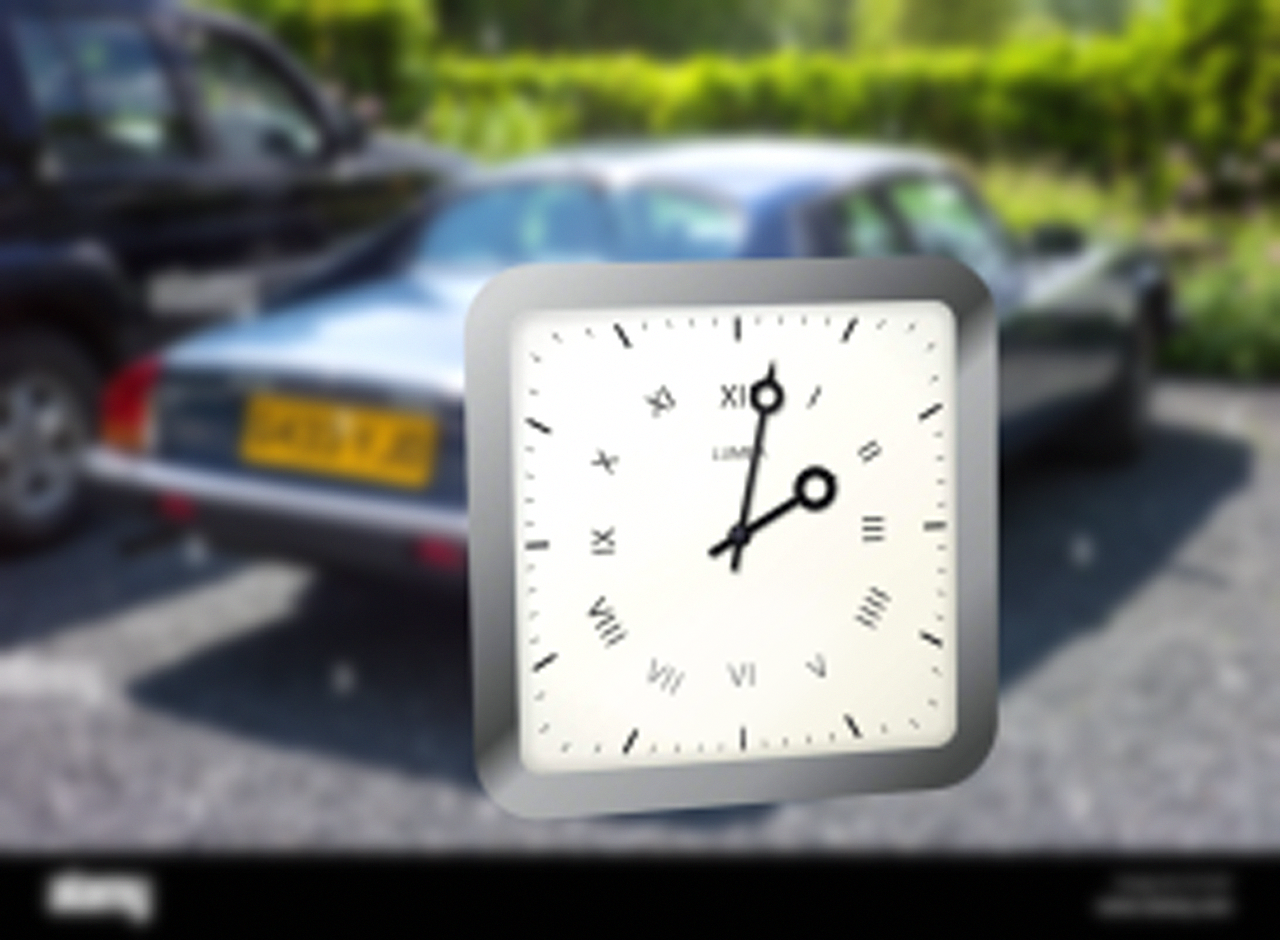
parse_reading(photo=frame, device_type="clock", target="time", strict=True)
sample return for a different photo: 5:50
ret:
2:02
